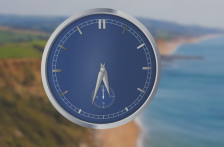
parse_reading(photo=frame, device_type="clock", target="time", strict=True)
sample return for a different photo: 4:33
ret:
5:33
